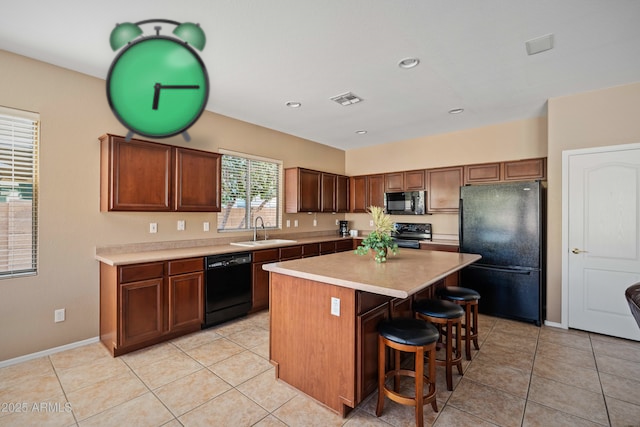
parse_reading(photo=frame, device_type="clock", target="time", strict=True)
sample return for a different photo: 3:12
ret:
6:15
